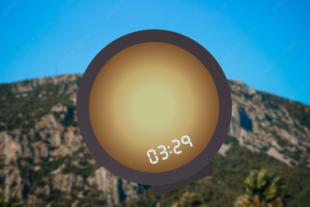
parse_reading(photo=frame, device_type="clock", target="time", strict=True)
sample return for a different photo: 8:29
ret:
3:29
